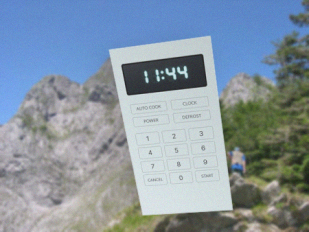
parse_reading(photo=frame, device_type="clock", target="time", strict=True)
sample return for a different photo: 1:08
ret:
11:44
